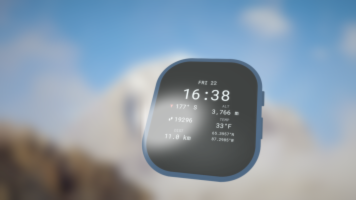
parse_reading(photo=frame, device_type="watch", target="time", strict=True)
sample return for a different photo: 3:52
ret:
16:38
